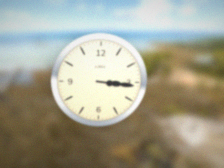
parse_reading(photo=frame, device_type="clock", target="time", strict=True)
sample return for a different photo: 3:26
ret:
3:16
